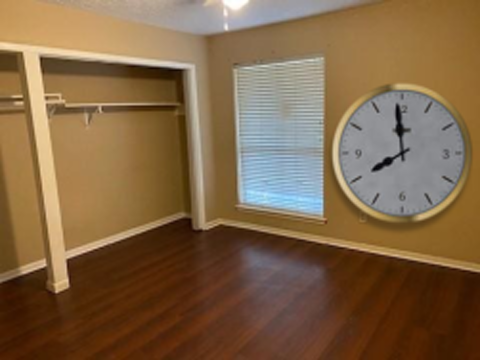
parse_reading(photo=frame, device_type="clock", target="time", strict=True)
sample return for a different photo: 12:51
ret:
7:59
